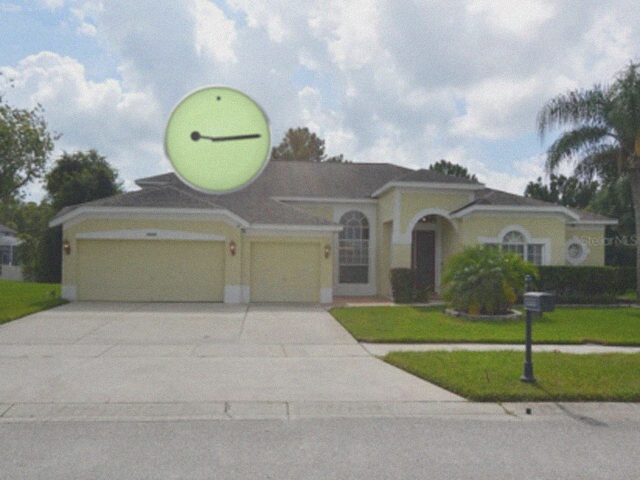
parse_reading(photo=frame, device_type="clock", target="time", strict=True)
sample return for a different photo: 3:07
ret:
9:14
